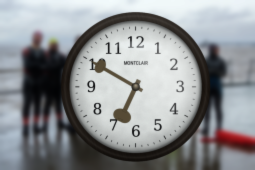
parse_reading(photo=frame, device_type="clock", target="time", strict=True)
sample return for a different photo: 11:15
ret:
6:50
